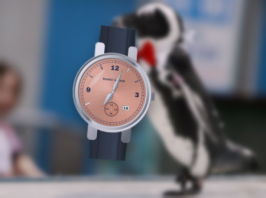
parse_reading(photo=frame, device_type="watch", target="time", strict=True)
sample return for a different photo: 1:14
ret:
7:03
